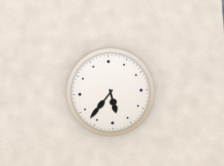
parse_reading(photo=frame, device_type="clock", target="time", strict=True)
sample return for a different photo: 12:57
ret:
5:37
